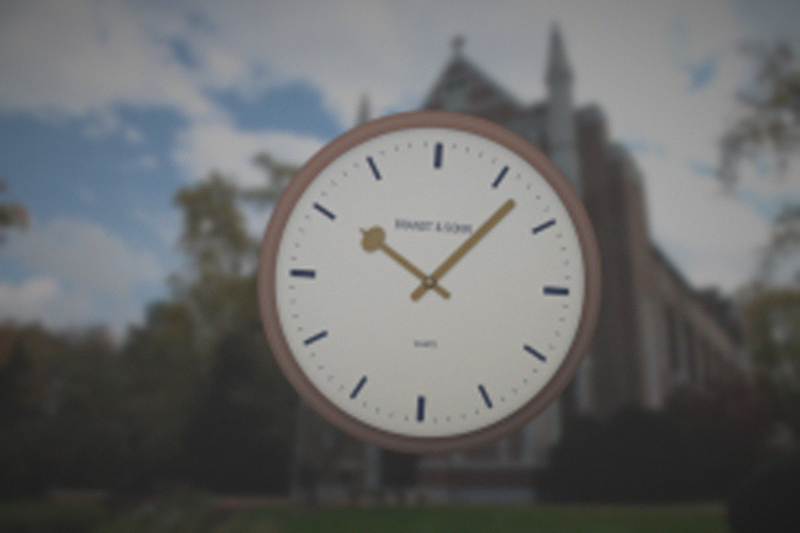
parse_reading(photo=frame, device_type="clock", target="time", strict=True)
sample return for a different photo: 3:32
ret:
10:07
